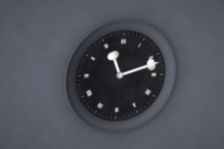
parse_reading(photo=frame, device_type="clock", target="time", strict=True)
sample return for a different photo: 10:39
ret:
11:12
